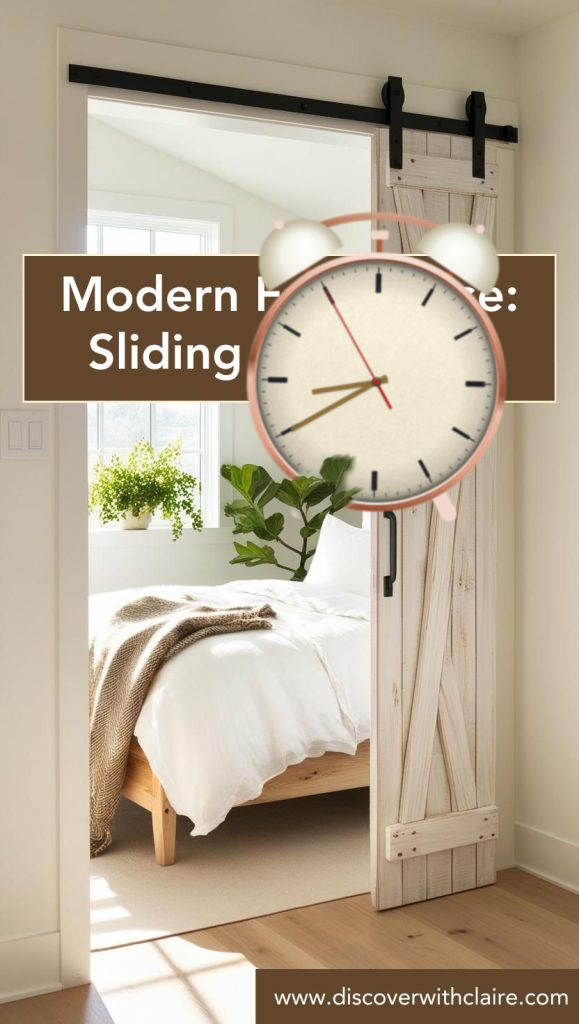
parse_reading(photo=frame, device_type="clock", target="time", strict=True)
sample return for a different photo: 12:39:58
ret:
8:39:55
